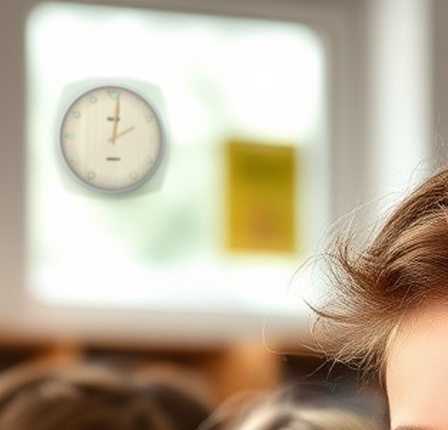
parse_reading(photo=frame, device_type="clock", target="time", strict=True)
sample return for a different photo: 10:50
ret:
2:01
